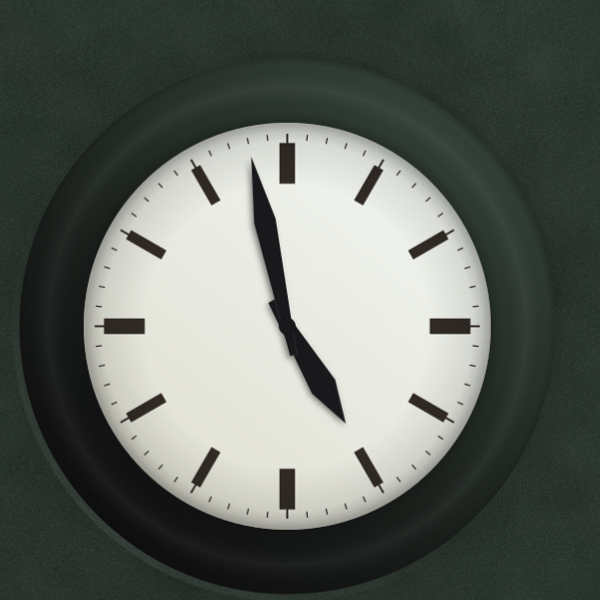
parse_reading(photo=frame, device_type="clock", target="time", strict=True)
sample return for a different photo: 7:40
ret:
4:58
